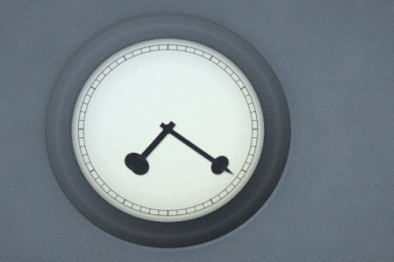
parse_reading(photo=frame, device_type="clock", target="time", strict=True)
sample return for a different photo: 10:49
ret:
7:21
